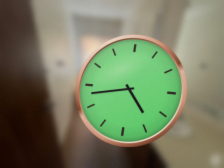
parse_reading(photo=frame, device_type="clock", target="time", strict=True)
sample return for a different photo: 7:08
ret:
4:43
